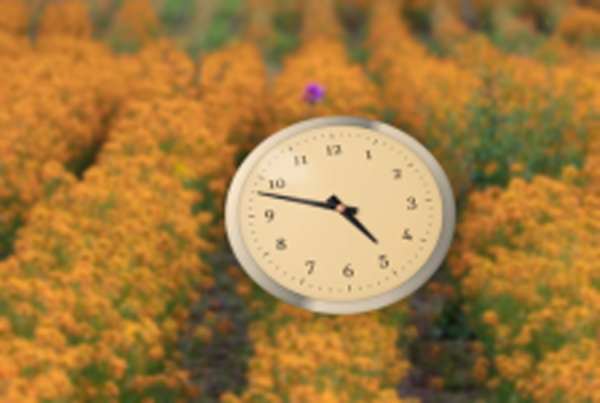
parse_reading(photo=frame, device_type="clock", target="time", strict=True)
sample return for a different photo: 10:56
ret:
4:48
